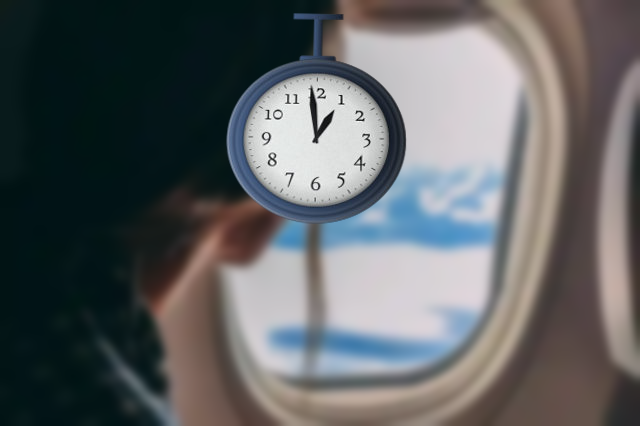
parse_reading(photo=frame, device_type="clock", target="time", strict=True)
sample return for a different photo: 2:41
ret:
12:59
